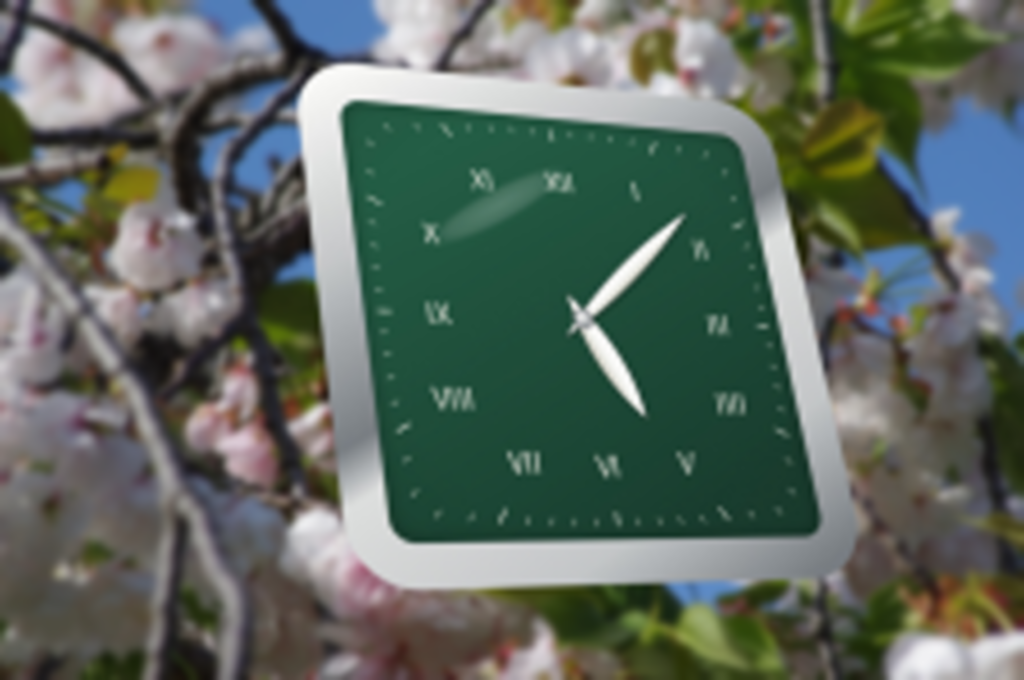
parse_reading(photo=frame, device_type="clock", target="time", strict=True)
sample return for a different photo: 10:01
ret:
5:08
